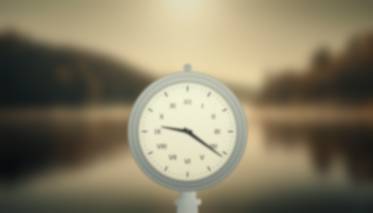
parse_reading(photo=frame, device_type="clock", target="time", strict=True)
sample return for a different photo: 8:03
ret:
9:21
